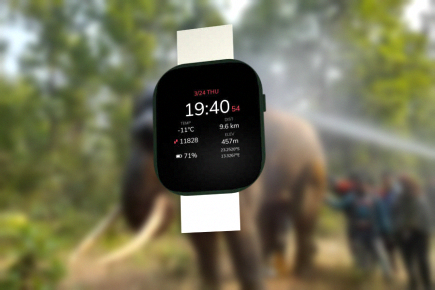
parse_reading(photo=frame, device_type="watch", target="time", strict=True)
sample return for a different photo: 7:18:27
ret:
19:40:54
